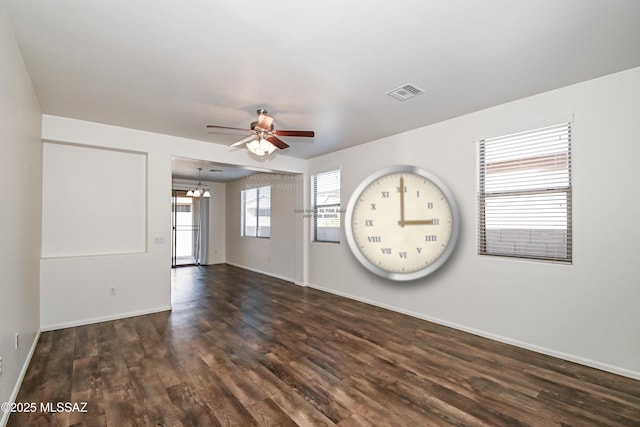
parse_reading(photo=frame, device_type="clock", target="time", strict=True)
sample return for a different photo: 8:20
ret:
3:00
